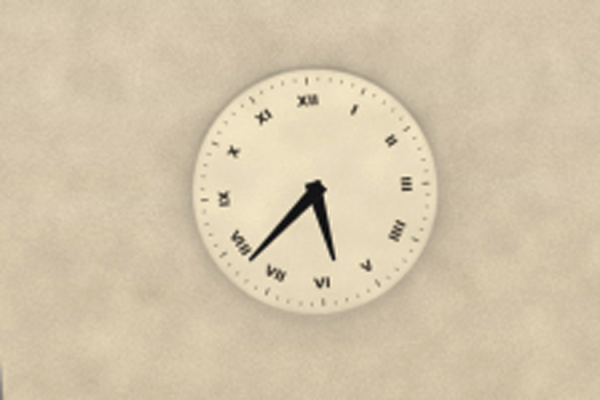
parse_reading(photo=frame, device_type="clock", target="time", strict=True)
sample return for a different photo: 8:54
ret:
5:38
